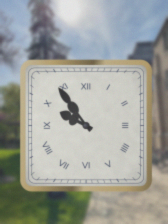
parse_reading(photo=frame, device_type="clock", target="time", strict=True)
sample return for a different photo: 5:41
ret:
9:54
